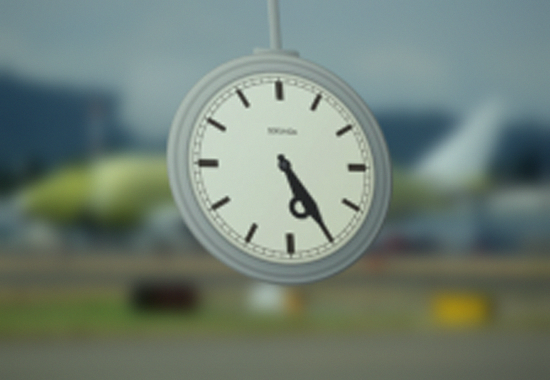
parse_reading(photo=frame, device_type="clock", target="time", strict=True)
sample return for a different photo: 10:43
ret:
5:25
